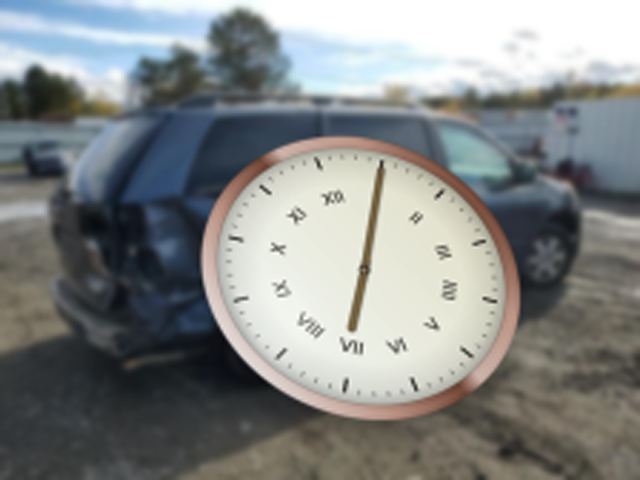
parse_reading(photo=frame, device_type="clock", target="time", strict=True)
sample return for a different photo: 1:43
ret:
7:05
